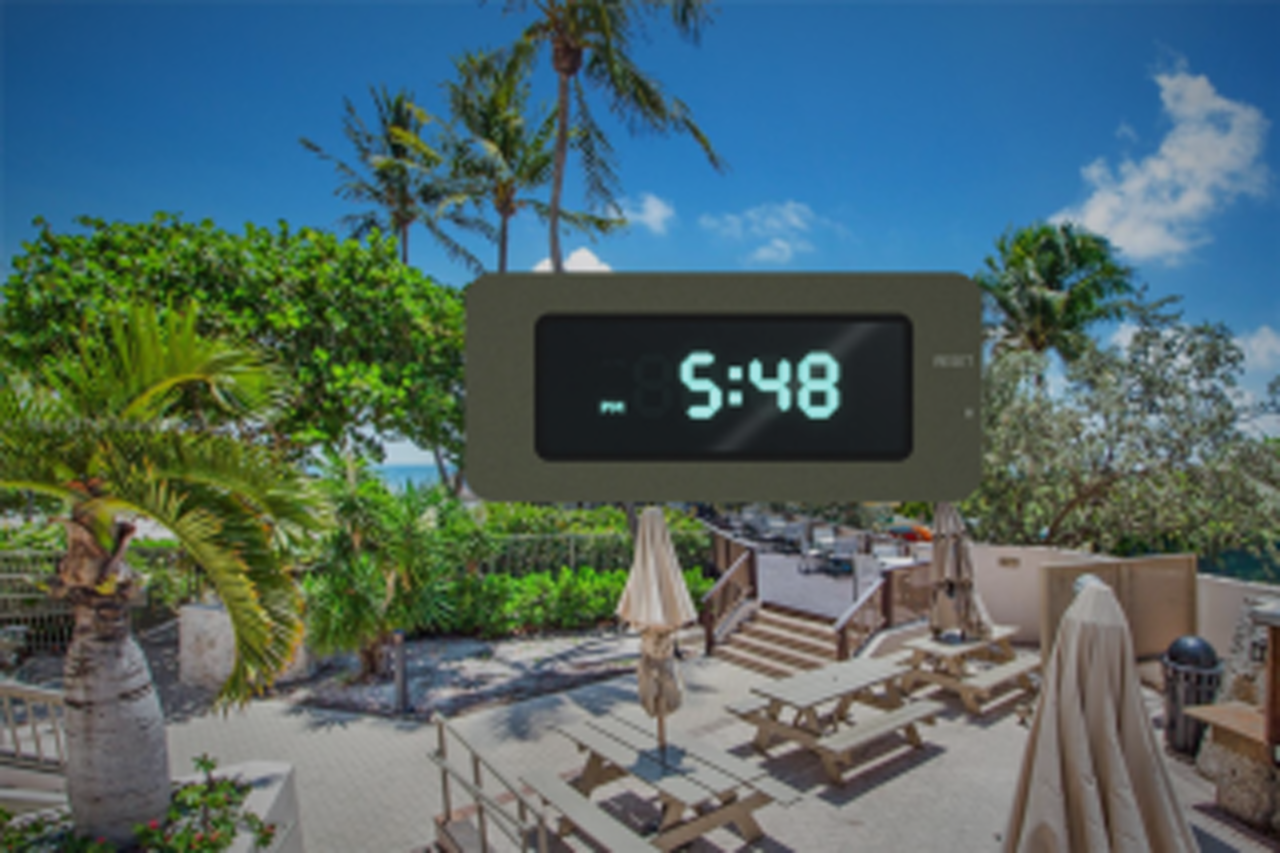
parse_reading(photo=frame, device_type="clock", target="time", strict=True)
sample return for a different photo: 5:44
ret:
5:48
